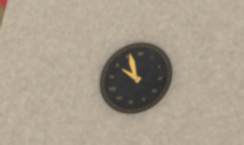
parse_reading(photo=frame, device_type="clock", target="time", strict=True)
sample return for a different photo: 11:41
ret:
9:56
